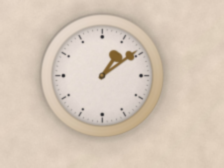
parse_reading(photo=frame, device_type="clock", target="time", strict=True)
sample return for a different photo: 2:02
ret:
1:09
